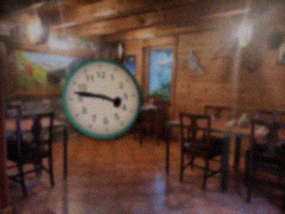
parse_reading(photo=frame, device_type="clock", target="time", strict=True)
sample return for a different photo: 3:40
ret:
3:47
